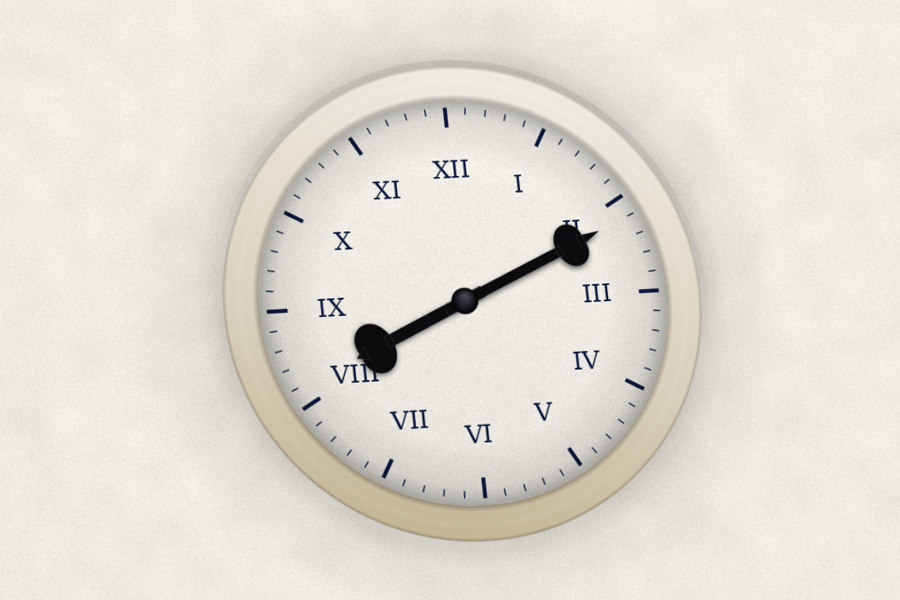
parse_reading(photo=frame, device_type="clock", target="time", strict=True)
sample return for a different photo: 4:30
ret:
8:11
